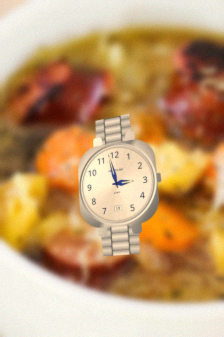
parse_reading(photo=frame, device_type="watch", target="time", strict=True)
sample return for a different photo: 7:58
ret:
2:58
